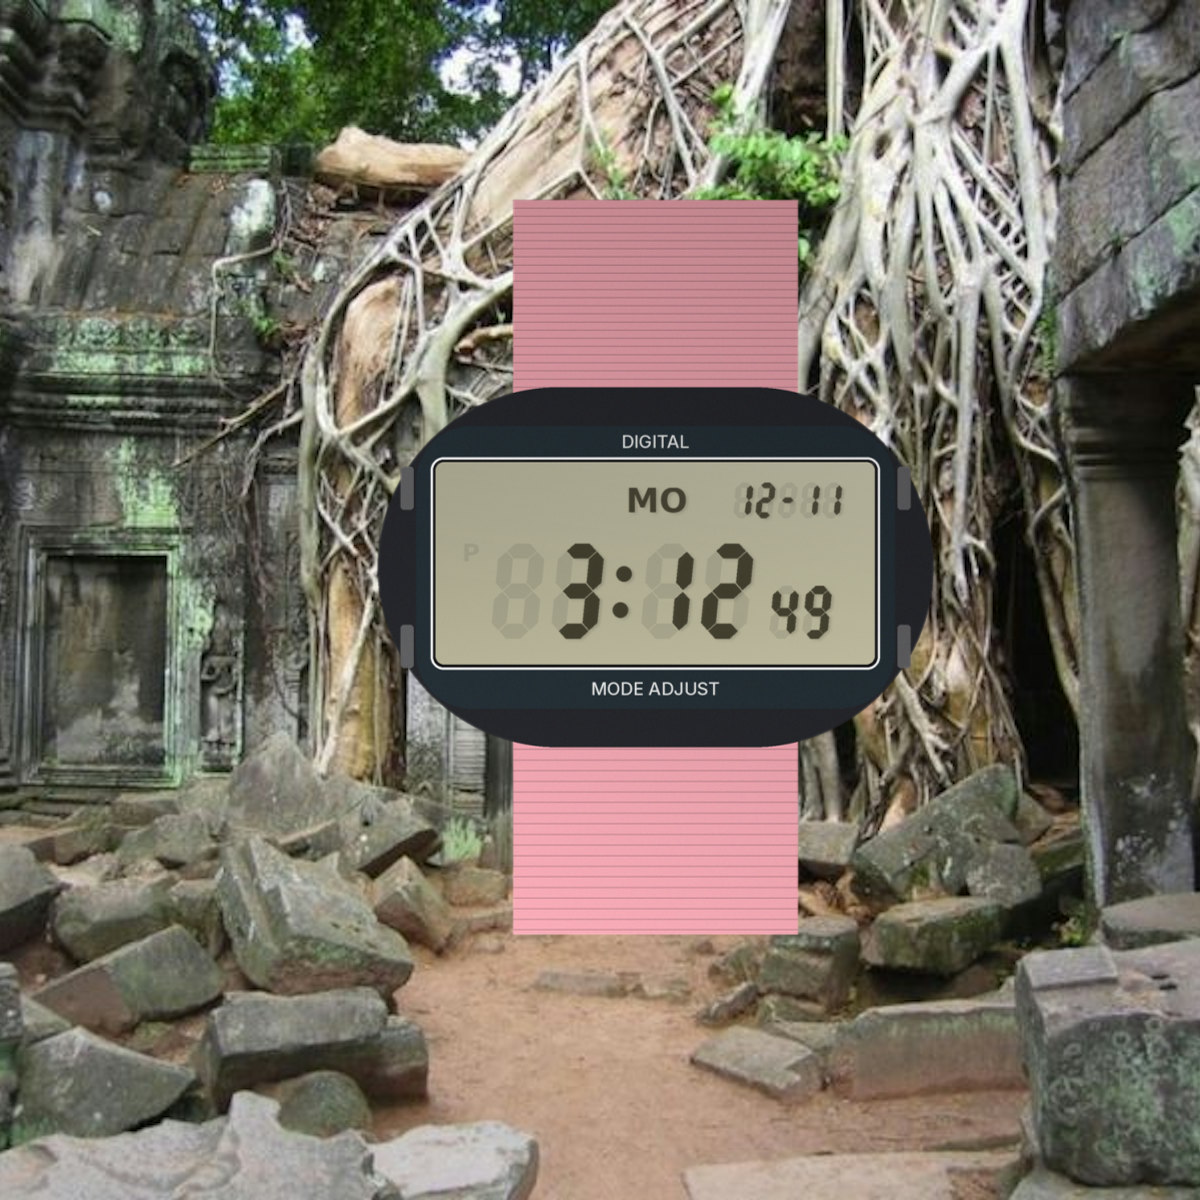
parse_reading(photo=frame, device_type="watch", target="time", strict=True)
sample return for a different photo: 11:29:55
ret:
3:12:49
